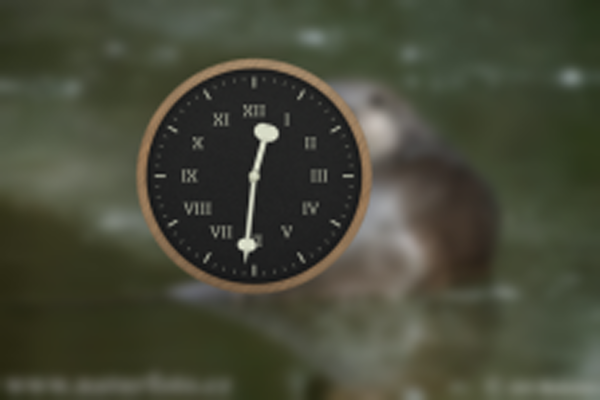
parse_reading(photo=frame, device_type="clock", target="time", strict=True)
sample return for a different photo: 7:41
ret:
12:31
